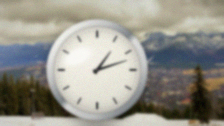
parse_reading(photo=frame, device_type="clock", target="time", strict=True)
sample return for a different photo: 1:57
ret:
1:12
